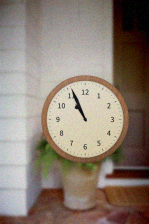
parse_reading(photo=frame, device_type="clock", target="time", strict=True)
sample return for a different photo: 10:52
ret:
10:56
